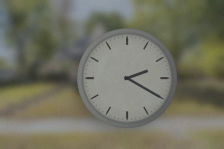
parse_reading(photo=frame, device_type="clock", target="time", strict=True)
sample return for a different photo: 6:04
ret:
2:20
